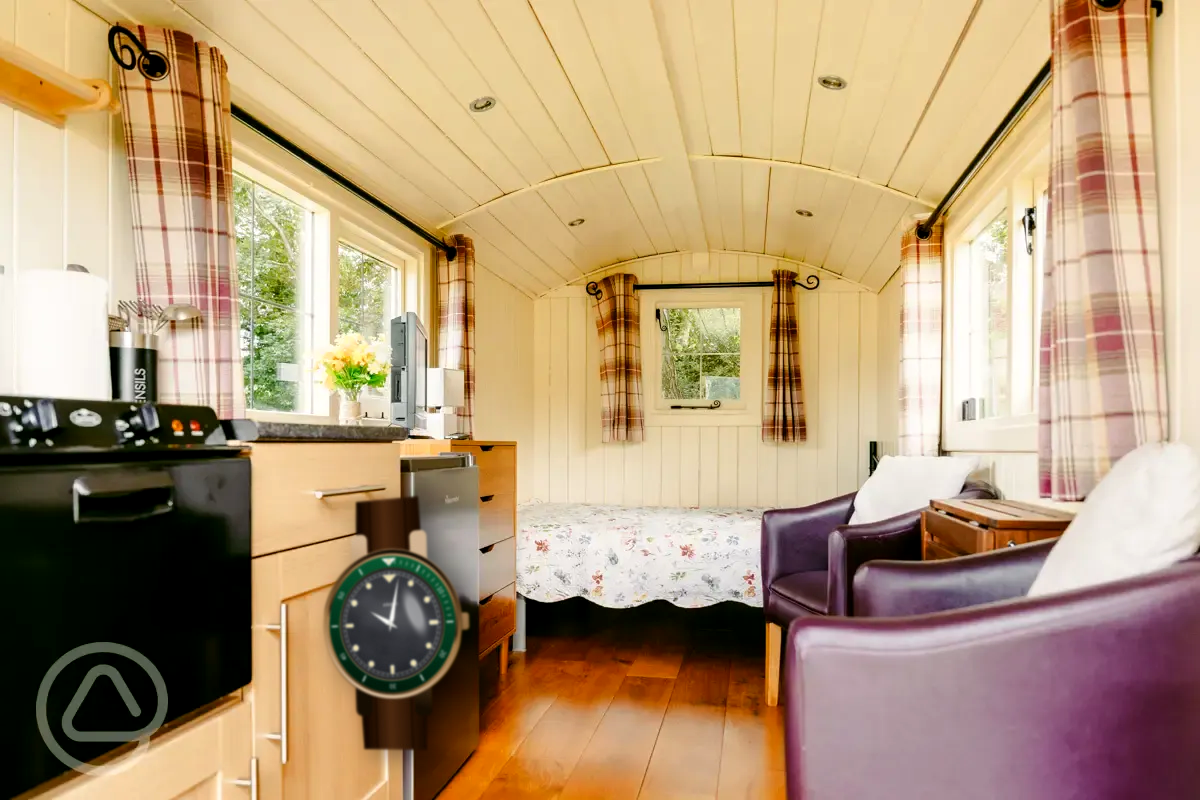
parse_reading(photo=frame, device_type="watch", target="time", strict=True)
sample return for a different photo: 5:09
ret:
10:02
